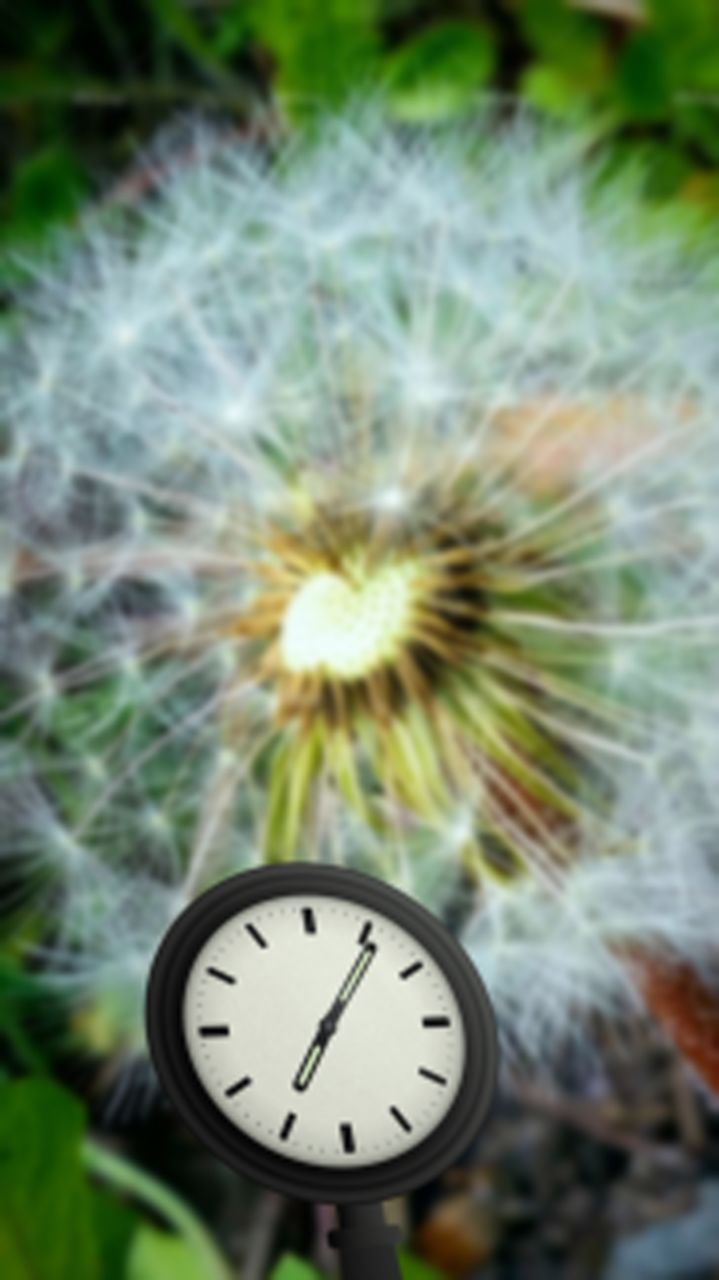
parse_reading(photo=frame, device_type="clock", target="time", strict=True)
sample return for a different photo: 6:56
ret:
7:06
